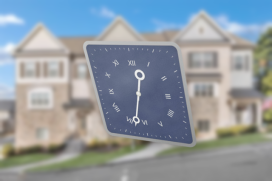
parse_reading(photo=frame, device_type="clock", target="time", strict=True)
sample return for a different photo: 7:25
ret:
12:33
